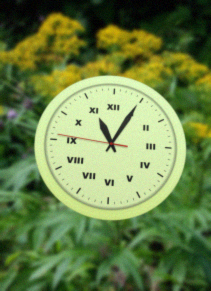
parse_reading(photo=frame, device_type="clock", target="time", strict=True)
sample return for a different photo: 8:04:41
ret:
11:04:46
